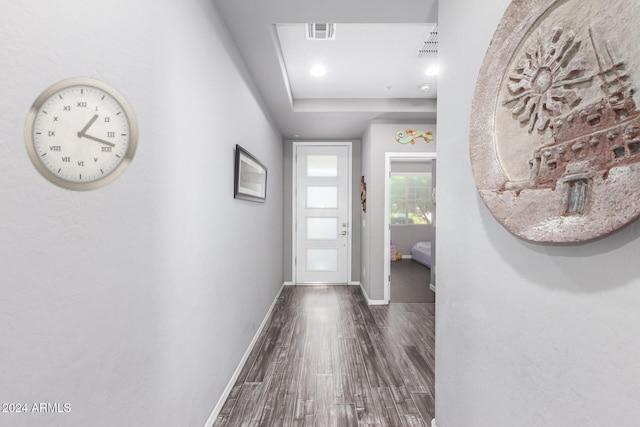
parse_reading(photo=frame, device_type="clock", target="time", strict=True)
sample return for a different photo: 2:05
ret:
1:18
